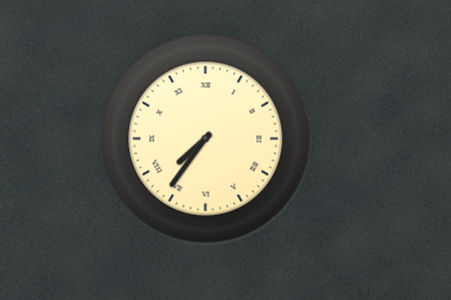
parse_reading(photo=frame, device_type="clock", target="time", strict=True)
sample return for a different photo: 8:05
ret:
7:36
